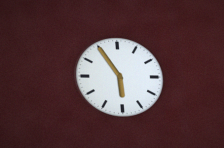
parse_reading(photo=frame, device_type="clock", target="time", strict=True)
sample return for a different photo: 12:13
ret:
5:55
